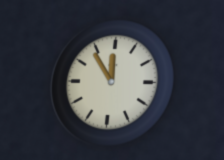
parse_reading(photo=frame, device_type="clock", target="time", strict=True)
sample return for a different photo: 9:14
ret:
11:54
